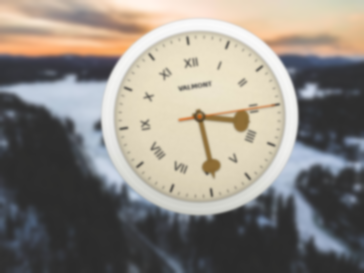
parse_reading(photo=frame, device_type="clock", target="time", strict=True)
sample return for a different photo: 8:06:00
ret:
3:29:15
